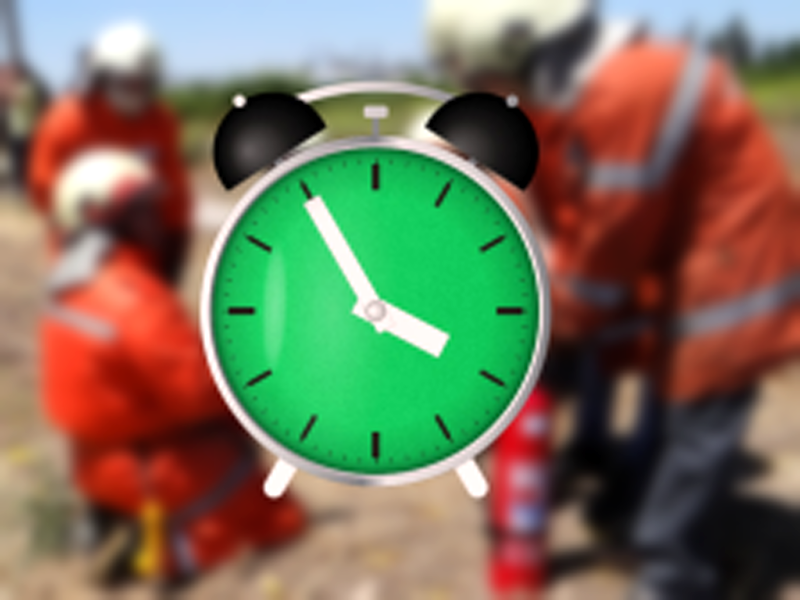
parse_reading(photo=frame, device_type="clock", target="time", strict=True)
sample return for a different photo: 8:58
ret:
3:55
